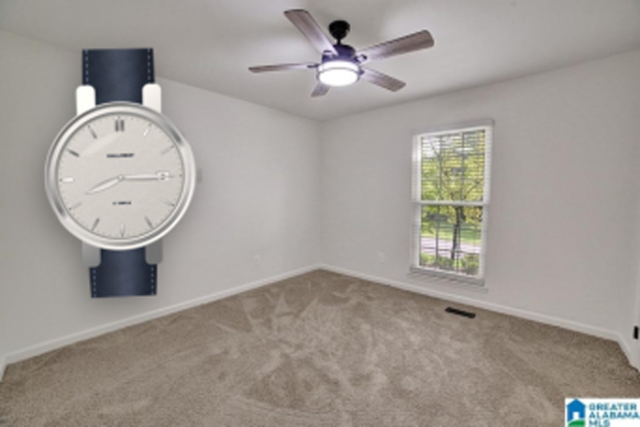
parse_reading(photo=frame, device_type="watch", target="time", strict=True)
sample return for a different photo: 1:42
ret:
8:15
